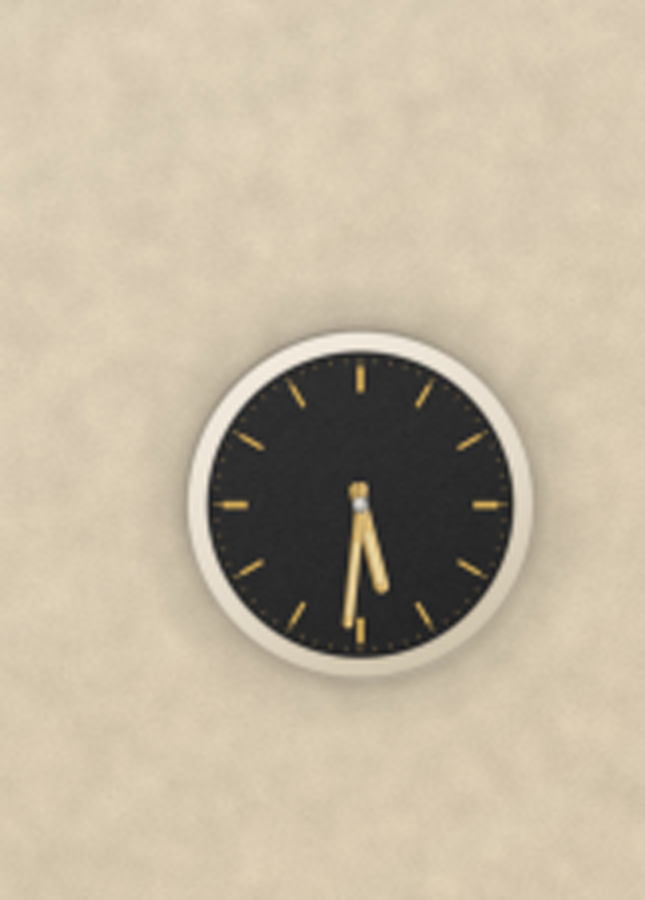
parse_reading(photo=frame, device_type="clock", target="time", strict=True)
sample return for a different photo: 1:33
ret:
5:31
